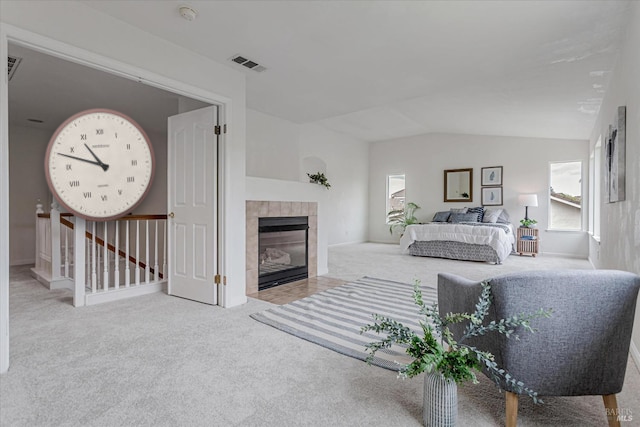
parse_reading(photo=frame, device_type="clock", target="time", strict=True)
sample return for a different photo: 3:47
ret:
10:48
